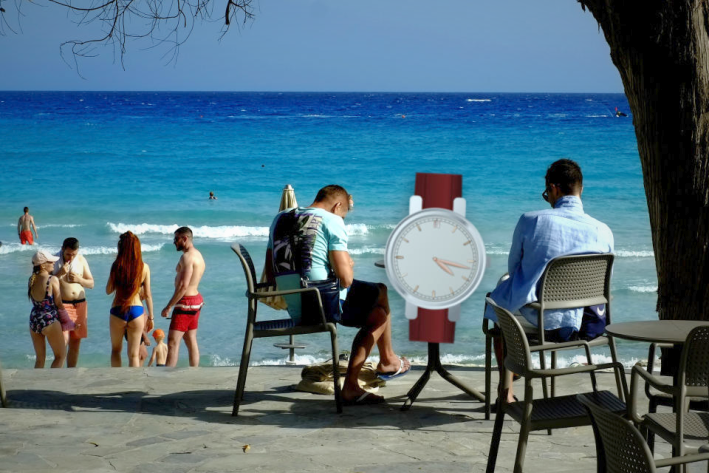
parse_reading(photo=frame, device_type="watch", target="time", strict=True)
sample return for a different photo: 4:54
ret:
4:17
